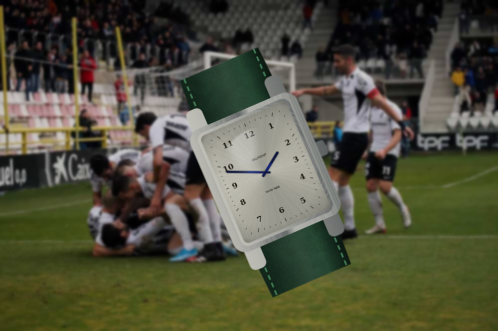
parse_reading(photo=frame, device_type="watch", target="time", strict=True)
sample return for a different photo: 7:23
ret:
1:49
